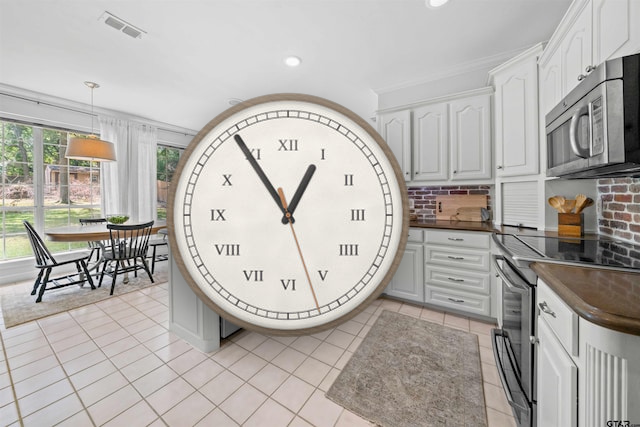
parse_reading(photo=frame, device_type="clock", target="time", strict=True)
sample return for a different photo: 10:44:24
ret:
12:54:27
